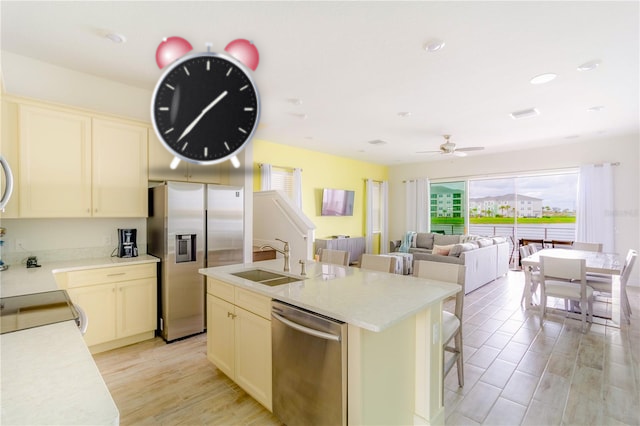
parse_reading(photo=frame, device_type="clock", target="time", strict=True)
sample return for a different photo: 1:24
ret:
1:37
